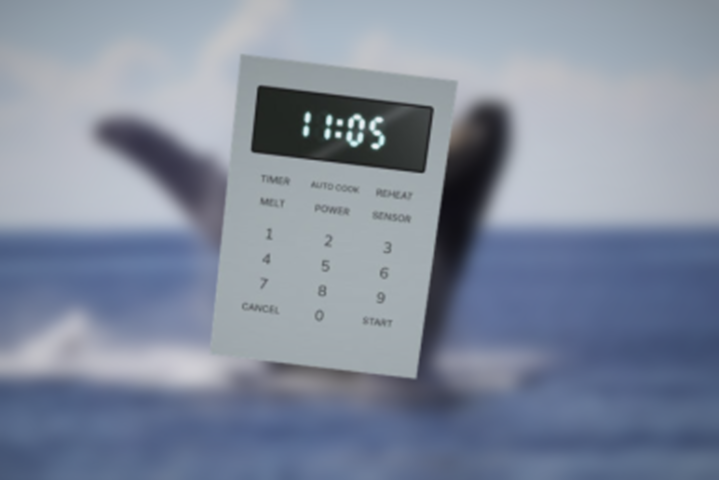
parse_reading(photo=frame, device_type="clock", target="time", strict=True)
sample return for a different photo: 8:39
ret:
11:05
